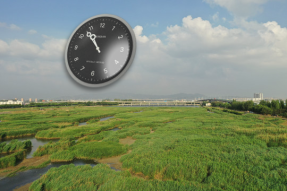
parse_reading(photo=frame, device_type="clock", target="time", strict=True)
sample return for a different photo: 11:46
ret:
10:53
